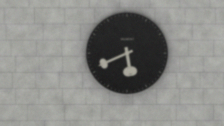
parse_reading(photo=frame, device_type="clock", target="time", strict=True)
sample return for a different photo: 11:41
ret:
5:41
